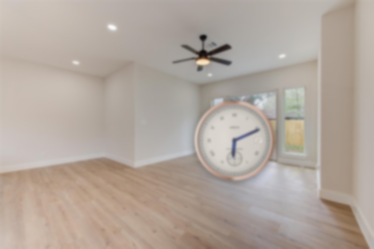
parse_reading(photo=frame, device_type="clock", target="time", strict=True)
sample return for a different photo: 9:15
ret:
6:11
